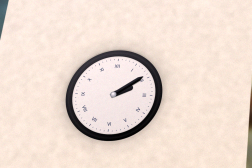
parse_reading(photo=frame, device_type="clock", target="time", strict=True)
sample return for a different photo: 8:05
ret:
2:09
